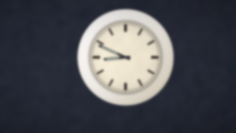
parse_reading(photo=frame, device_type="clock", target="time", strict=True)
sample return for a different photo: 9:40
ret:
8:49
